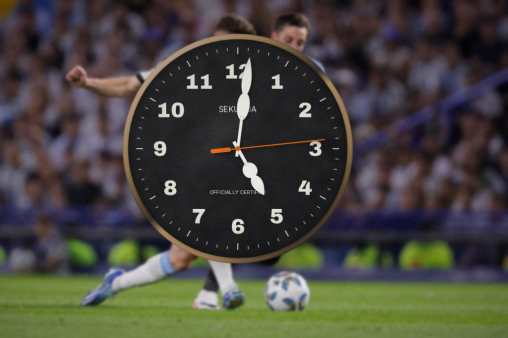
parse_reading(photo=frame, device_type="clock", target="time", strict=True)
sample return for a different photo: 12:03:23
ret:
5:01:14
